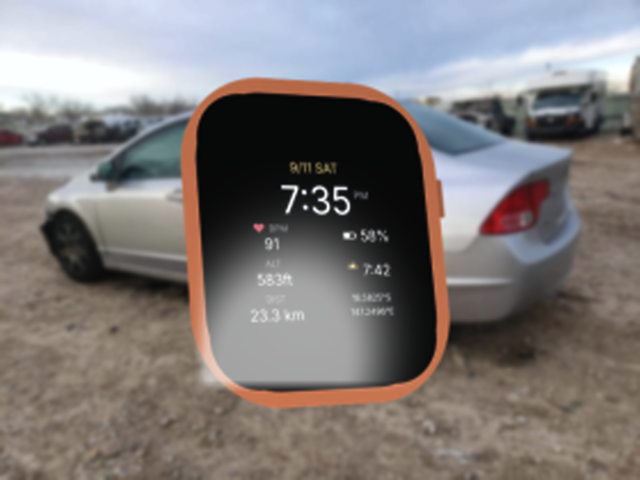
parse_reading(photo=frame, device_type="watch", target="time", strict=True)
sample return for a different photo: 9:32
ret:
7:35
